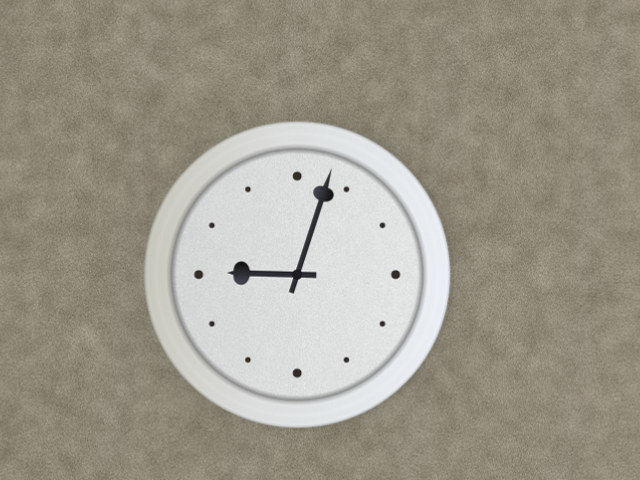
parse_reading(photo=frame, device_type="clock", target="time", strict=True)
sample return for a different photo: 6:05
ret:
9:03
